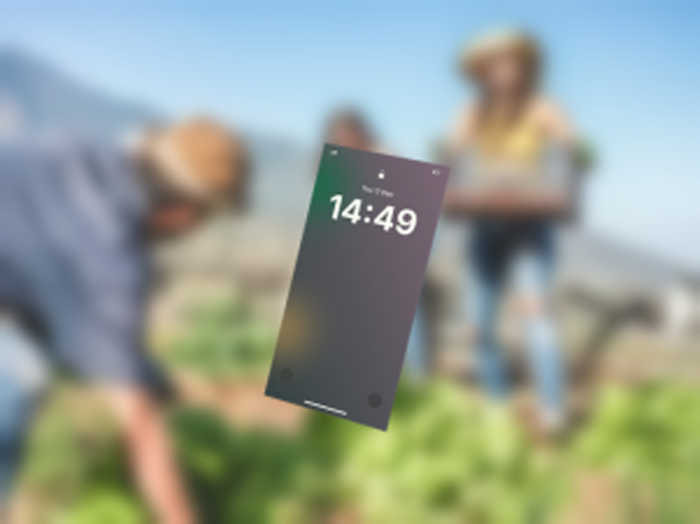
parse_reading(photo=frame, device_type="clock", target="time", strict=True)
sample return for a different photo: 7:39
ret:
14:49
